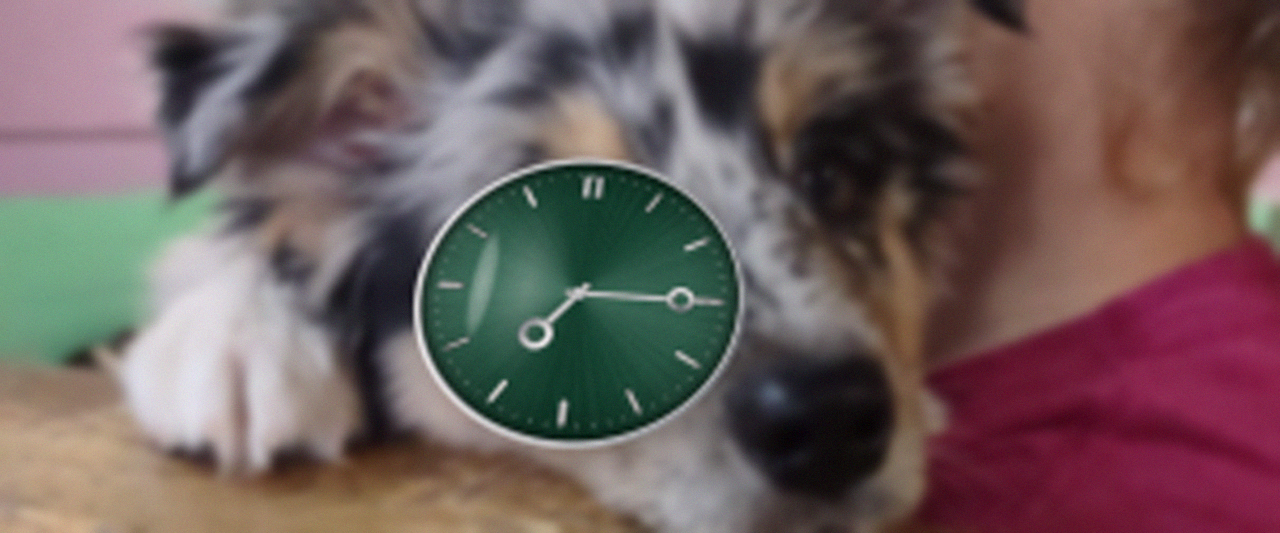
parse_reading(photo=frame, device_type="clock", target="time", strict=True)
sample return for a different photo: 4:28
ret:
7:15
